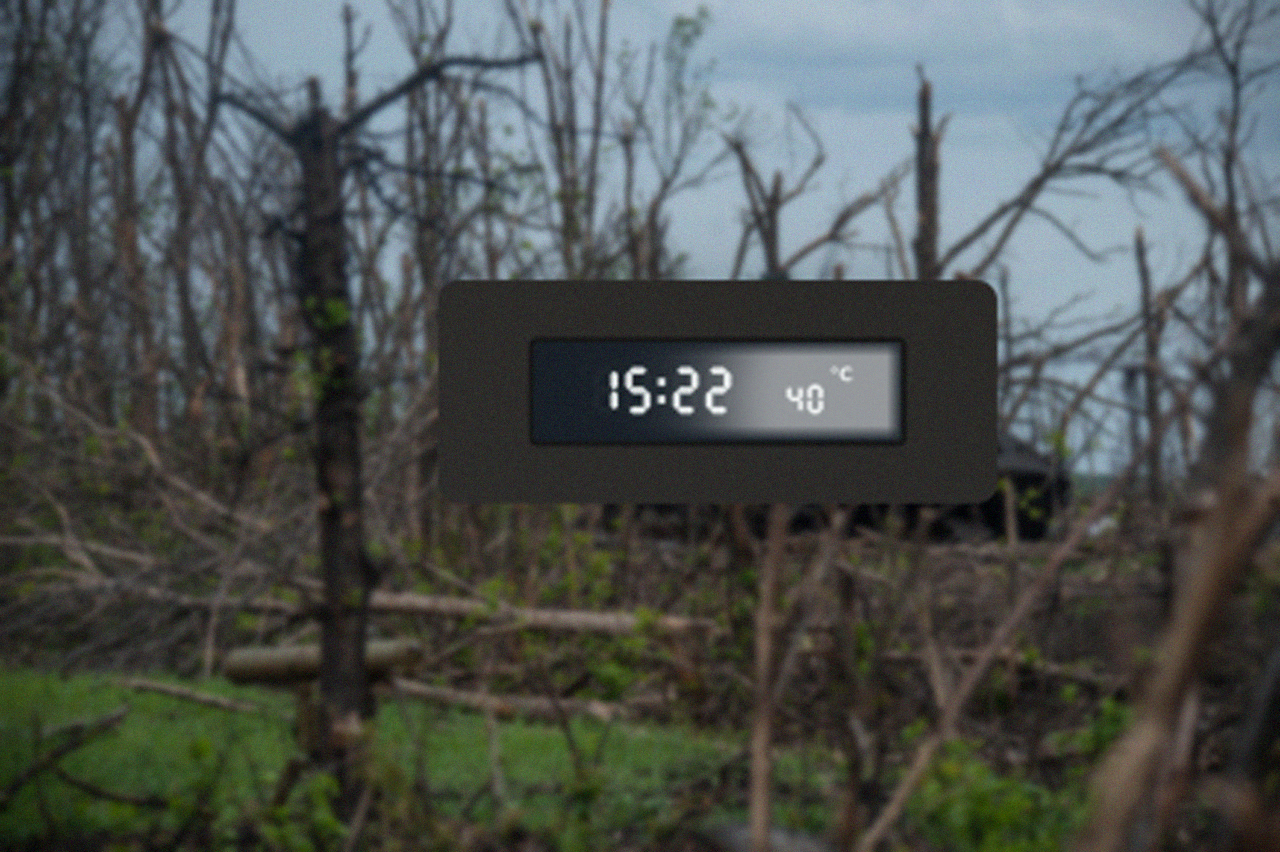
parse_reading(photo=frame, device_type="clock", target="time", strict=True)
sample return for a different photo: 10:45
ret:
15:22
